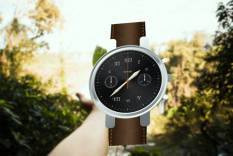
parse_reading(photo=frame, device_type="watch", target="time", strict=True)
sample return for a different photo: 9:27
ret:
1:38
